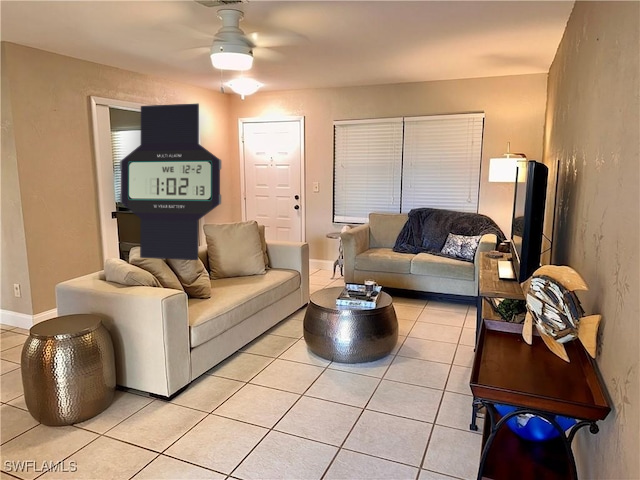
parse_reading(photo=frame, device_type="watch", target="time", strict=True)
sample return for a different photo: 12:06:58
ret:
1:02:13
